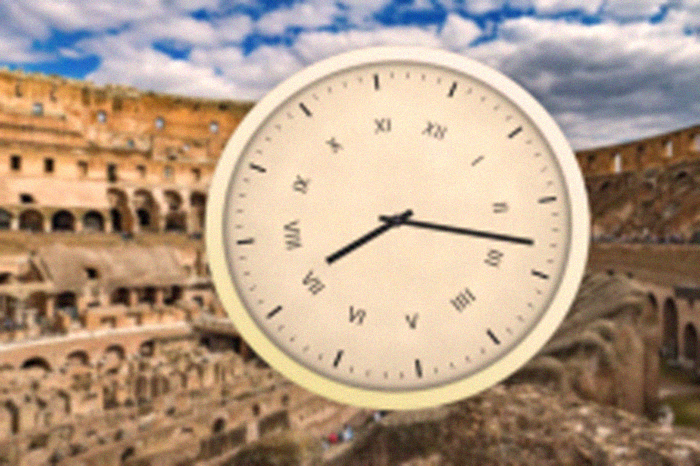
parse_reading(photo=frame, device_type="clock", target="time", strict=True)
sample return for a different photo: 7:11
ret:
7:13
